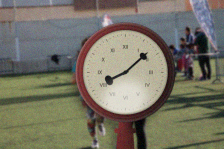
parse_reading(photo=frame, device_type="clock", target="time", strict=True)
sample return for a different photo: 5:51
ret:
8:08
